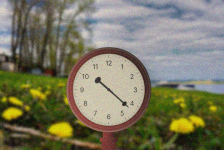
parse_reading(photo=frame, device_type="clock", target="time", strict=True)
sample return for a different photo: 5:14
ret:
10:22
